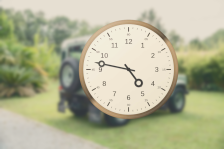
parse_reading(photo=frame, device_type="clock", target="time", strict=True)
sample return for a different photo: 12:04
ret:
4:47
